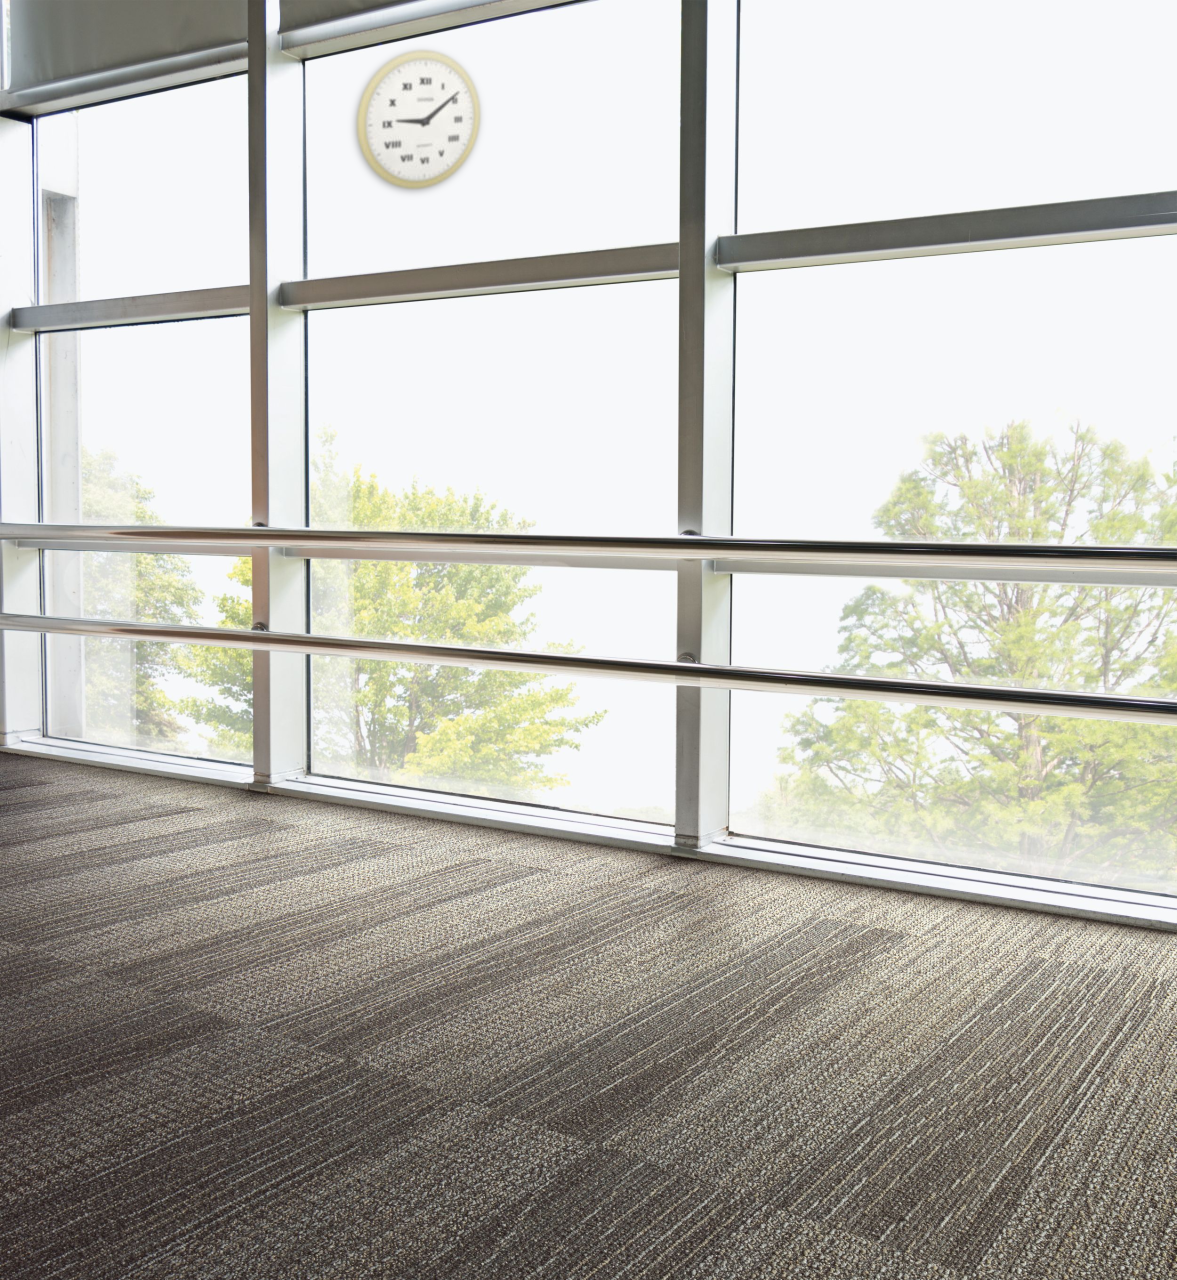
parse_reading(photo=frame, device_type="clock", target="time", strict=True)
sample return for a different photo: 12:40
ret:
9:09
